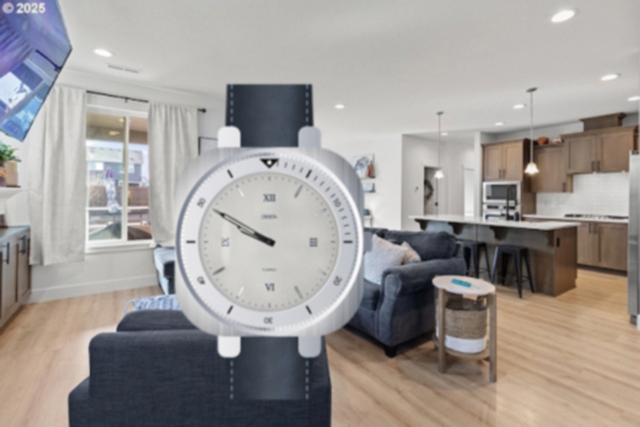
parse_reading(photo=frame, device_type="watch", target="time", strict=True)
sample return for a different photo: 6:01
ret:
9:50
